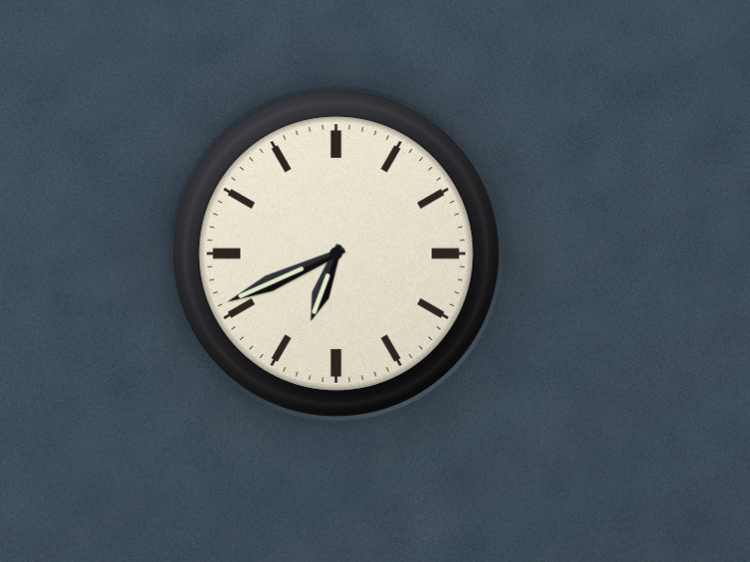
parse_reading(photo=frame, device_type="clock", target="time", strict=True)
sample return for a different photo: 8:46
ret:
6:41
